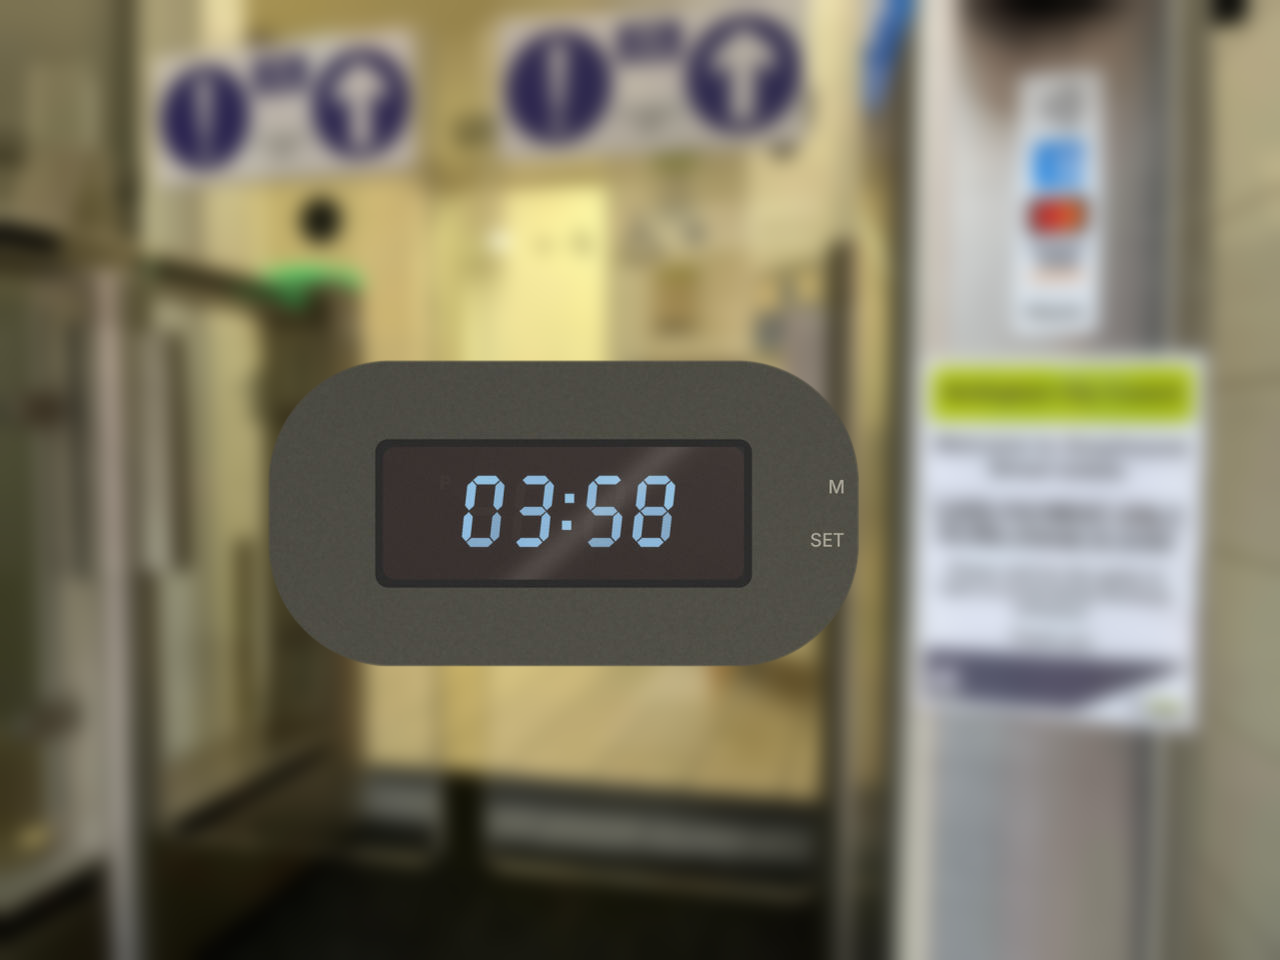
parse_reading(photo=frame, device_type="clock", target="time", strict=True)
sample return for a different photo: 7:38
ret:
3:58
